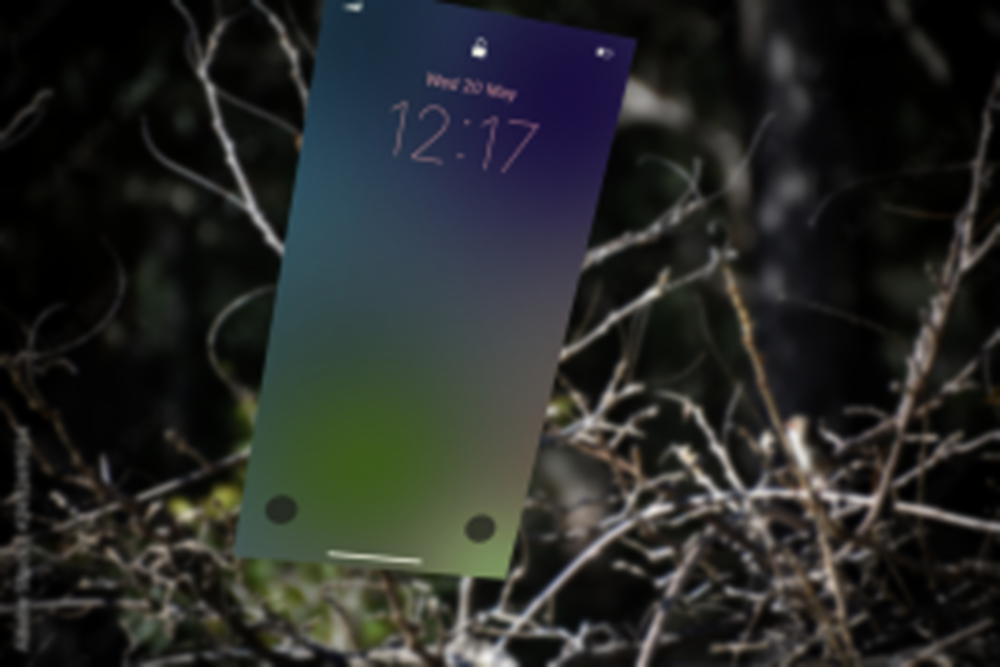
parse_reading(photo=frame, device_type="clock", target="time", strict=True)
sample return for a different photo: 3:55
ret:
12:17
